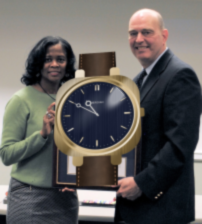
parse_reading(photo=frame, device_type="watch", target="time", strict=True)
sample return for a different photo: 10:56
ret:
10:50
